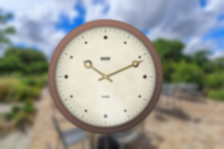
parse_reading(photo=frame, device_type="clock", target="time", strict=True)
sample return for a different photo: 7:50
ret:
10:11
